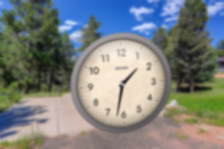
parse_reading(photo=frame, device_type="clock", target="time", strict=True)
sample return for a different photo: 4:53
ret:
1:32
